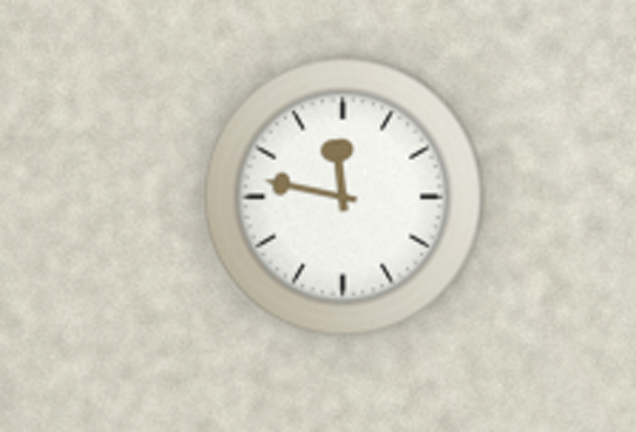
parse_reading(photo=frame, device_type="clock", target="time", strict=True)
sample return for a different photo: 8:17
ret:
11:47
